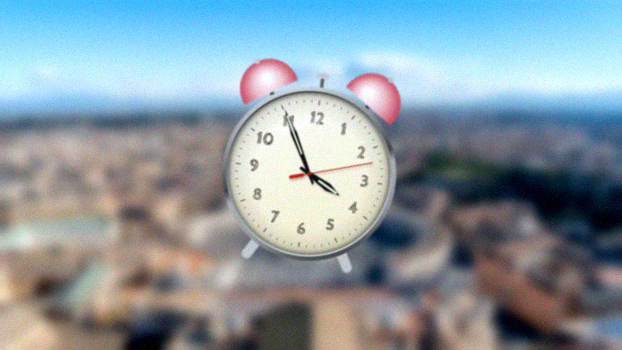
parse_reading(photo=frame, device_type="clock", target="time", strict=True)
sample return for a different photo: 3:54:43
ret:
3:55:12
